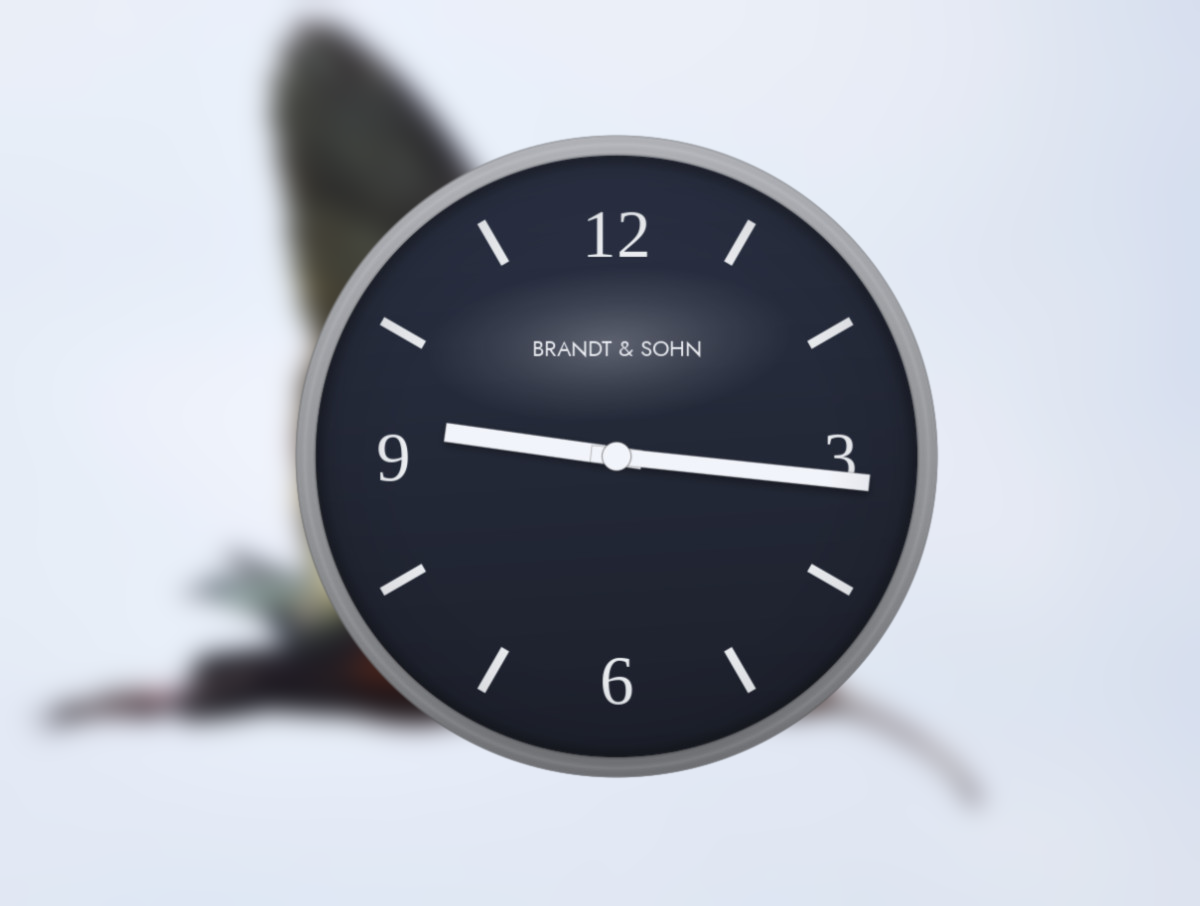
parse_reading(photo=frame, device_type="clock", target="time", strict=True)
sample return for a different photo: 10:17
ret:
9:16
